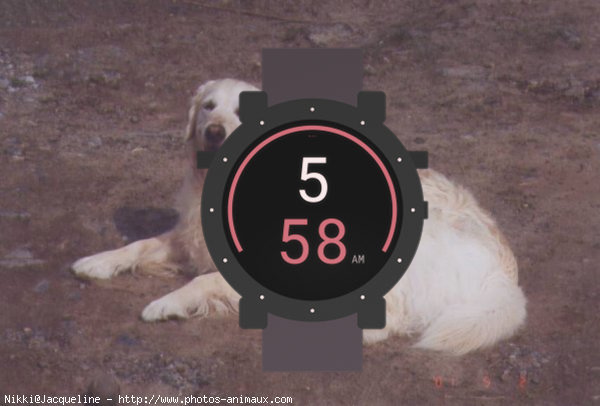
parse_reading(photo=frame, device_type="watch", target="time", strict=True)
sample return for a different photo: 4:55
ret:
5:58
